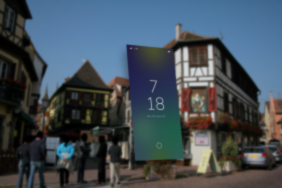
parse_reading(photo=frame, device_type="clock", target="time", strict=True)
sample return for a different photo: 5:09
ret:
7:18
